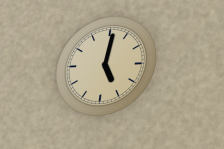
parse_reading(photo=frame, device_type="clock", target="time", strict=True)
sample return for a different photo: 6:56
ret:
5:01
